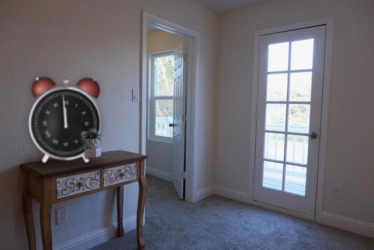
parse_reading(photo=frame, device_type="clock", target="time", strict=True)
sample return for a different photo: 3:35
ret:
11:59
